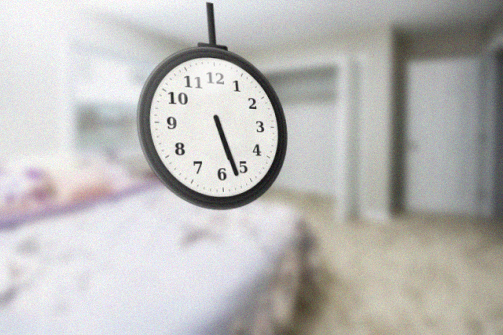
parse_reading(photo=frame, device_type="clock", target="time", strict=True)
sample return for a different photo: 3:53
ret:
5:27
